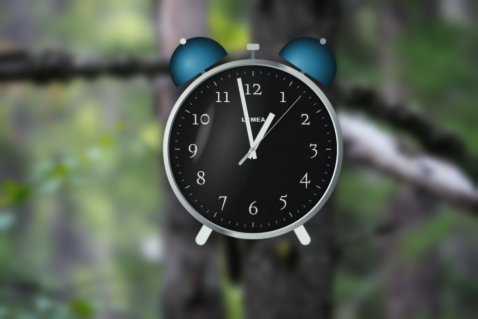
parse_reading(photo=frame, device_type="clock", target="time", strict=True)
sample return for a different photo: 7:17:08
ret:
12:58:07
